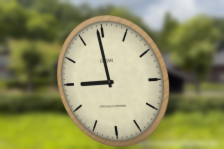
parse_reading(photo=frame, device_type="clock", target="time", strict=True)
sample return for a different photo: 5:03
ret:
8:59
